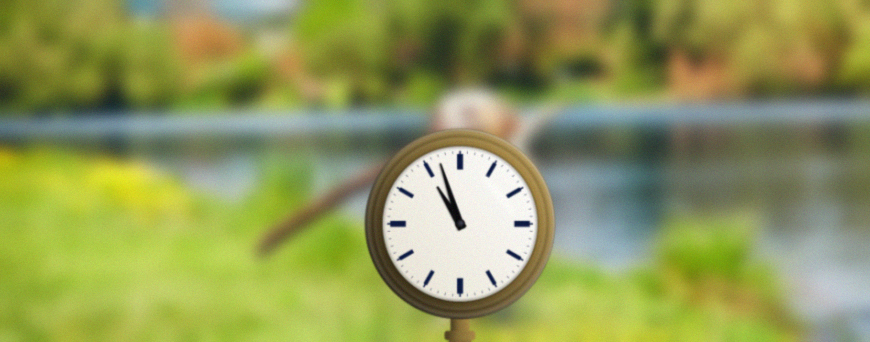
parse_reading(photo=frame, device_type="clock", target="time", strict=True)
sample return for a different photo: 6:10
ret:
10:57
